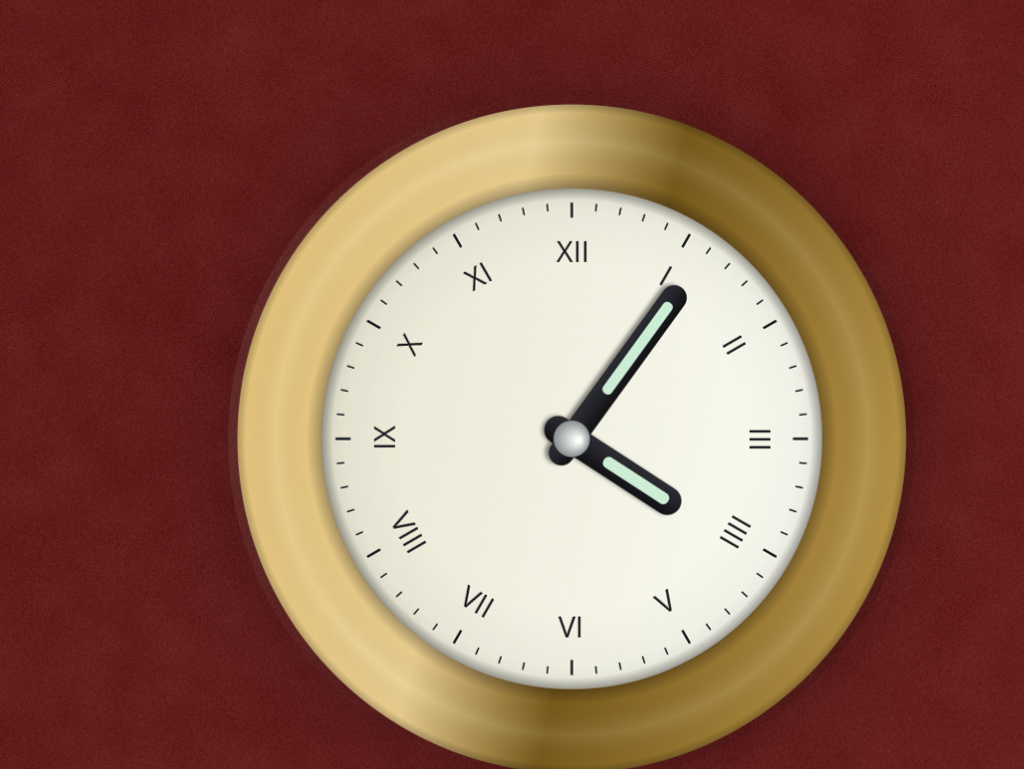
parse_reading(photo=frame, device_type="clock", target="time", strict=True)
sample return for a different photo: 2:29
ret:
4:06
